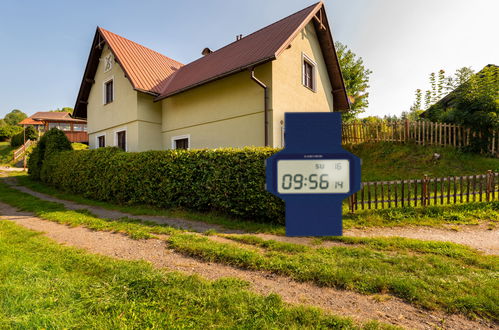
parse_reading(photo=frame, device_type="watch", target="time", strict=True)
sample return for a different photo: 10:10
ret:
9:56
